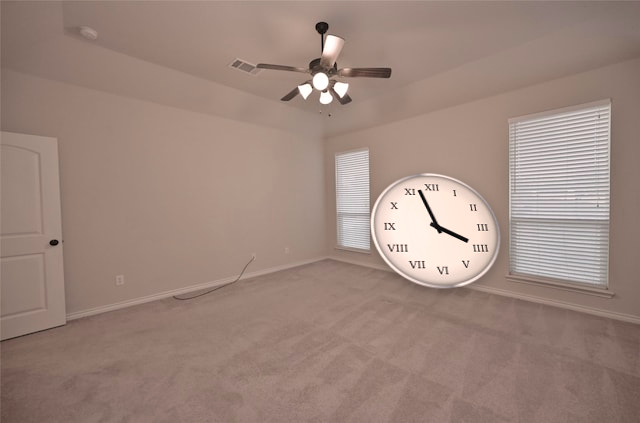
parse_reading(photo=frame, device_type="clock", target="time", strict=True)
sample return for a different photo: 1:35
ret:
3:57
